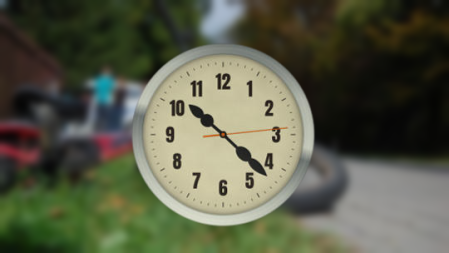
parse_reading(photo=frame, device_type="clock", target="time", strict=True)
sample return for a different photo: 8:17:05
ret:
10:22:14
